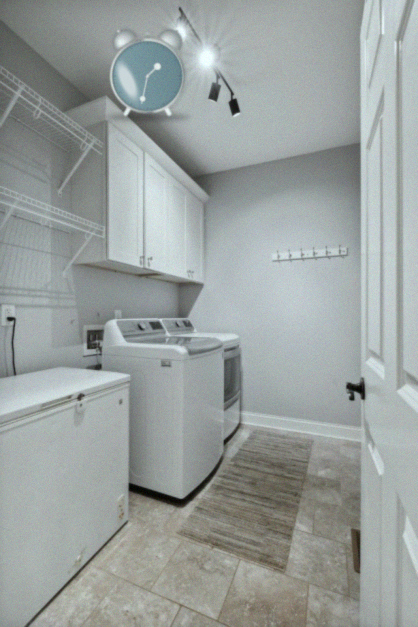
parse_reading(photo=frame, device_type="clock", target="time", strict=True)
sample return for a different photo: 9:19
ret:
1:32
